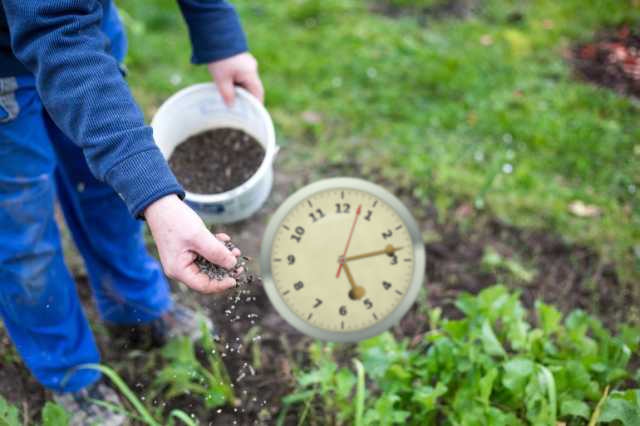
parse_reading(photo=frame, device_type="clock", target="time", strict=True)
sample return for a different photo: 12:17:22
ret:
5:13:03
